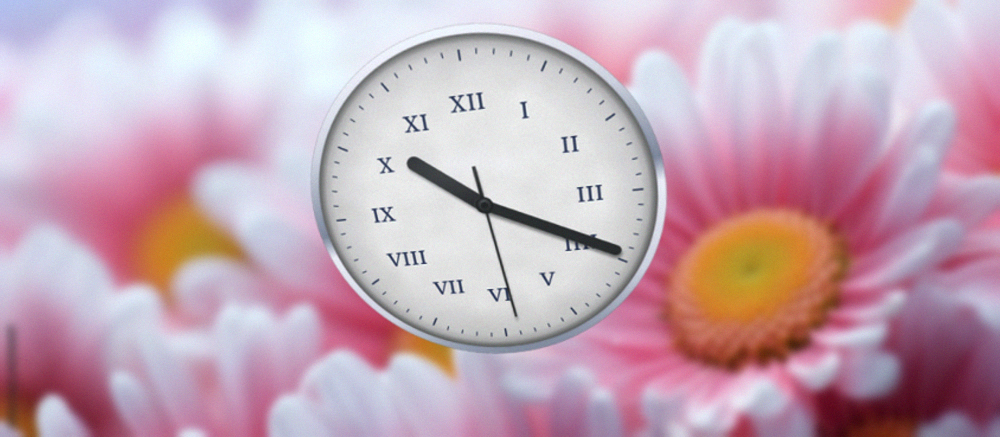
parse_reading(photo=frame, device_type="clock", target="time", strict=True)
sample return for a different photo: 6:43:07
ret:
10:19:29
